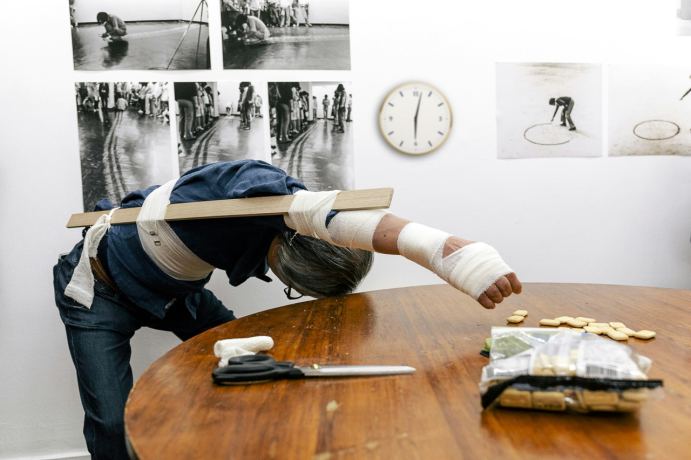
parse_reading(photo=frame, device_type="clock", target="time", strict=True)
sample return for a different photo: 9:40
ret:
6:02
